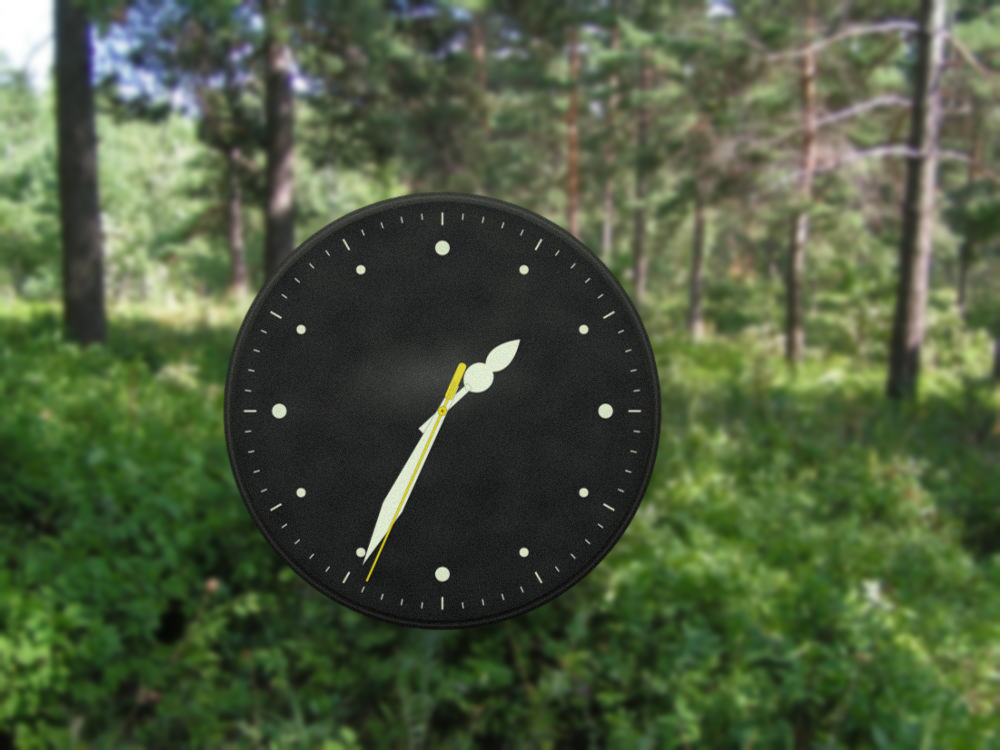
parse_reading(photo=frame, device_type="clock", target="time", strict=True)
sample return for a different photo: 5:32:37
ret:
1:34:34
